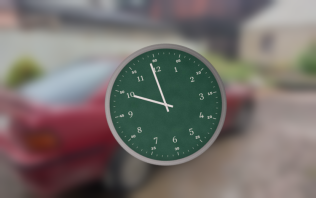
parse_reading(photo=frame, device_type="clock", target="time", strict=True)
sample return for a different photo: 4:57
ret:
9:59
